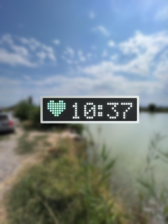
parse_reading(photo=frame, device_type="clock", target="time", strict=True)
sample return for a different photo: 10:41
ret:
10:37
